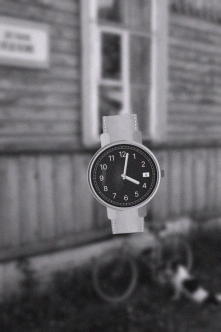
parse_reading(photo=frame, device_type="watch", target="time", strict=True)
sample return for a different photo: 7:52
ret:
4:02
